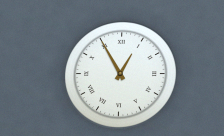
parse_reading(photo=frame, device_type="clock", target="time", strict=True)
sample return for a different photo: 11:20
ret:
12:55
